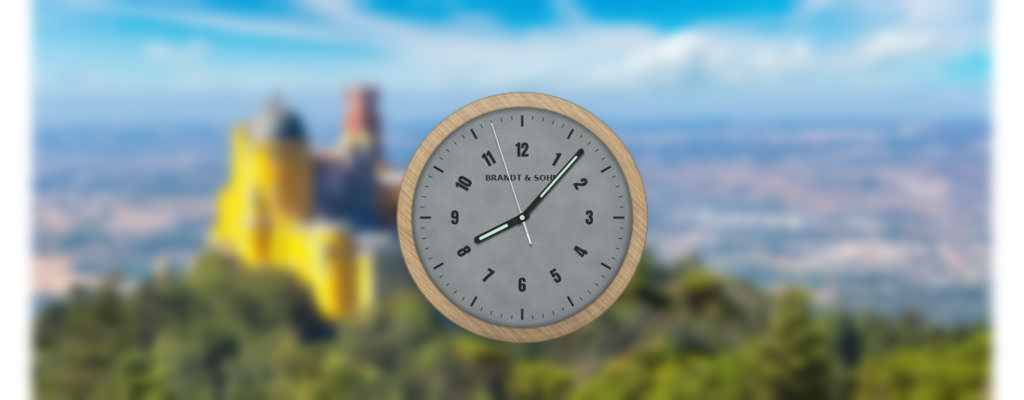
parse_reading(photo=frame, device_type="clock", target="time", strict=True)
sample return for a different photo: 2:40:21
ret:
8:06:57
